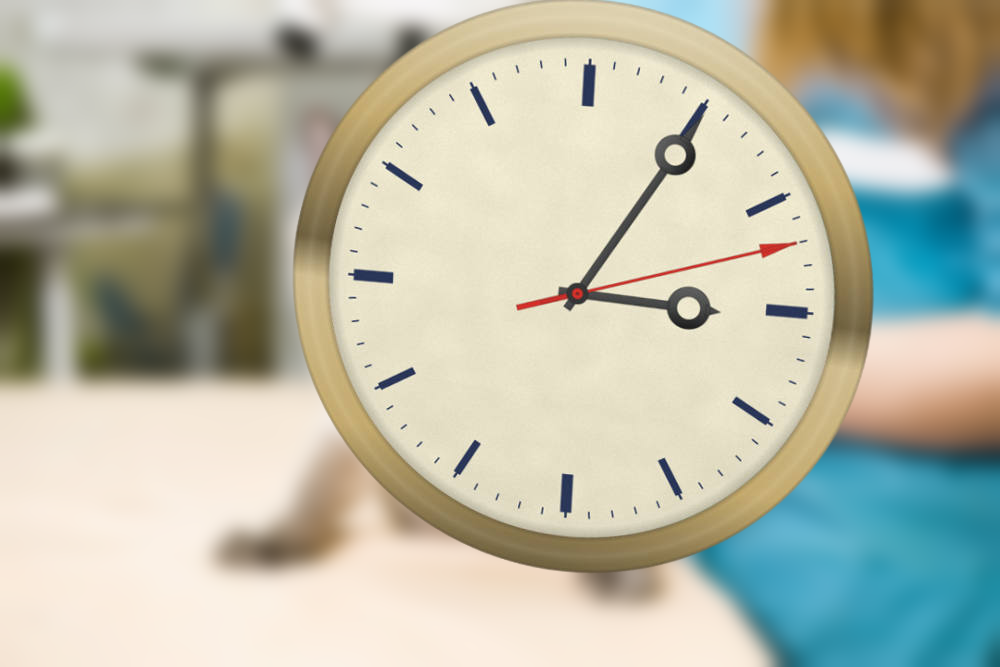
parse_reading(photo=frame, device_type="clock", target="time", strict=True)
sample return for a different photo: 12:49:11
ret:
3:05:12
